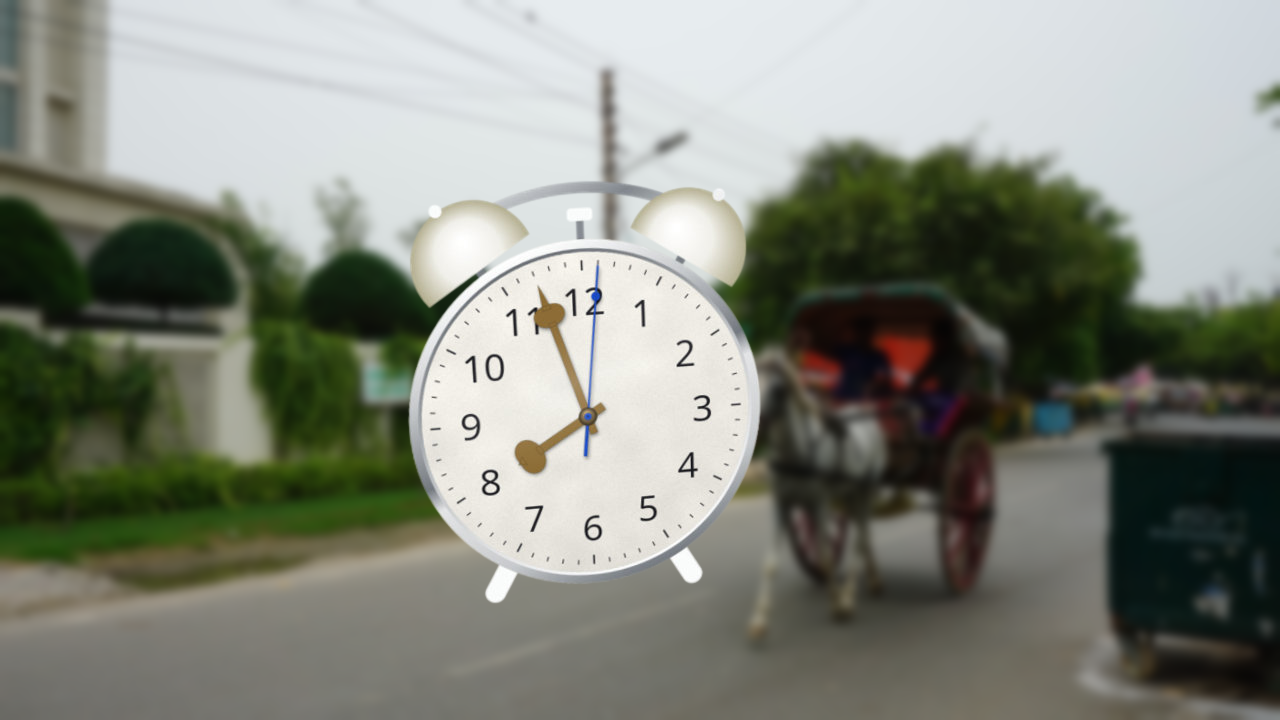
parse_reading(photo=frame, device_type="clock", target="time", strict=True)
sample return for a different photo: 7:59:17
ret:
7:57:01
